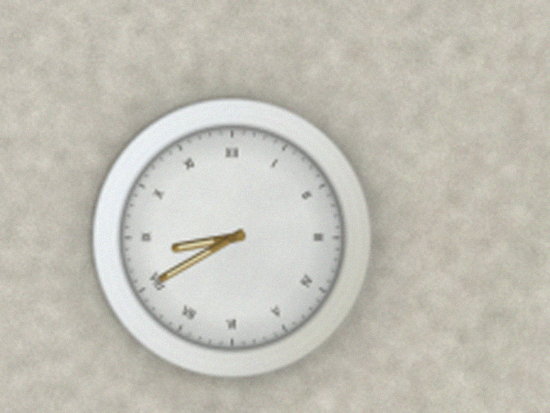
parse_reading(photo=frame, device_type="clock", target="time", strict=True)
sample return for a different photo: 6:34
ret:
8:40
